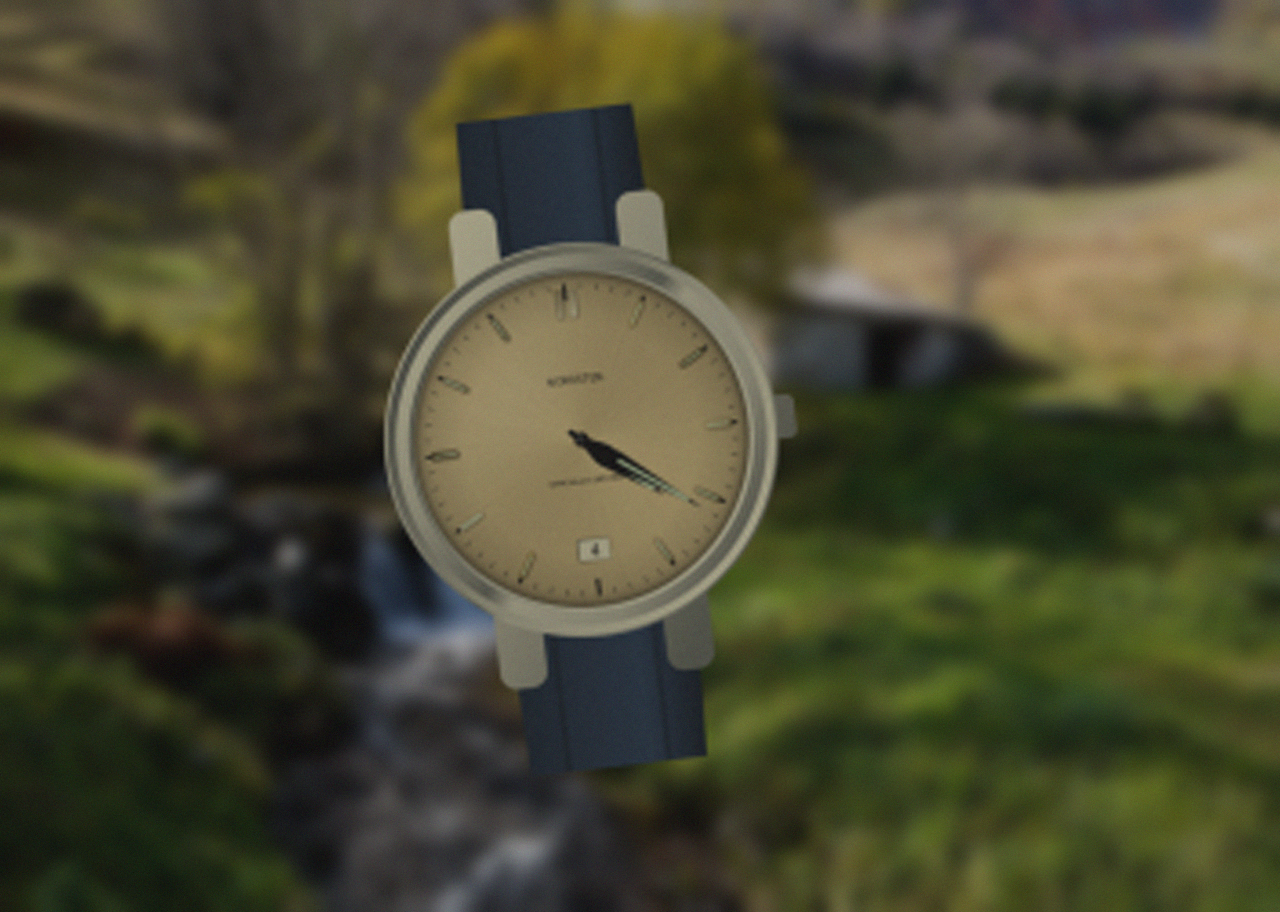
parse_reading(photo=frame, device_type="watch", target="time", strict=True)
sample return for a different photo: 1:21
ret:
4:21
